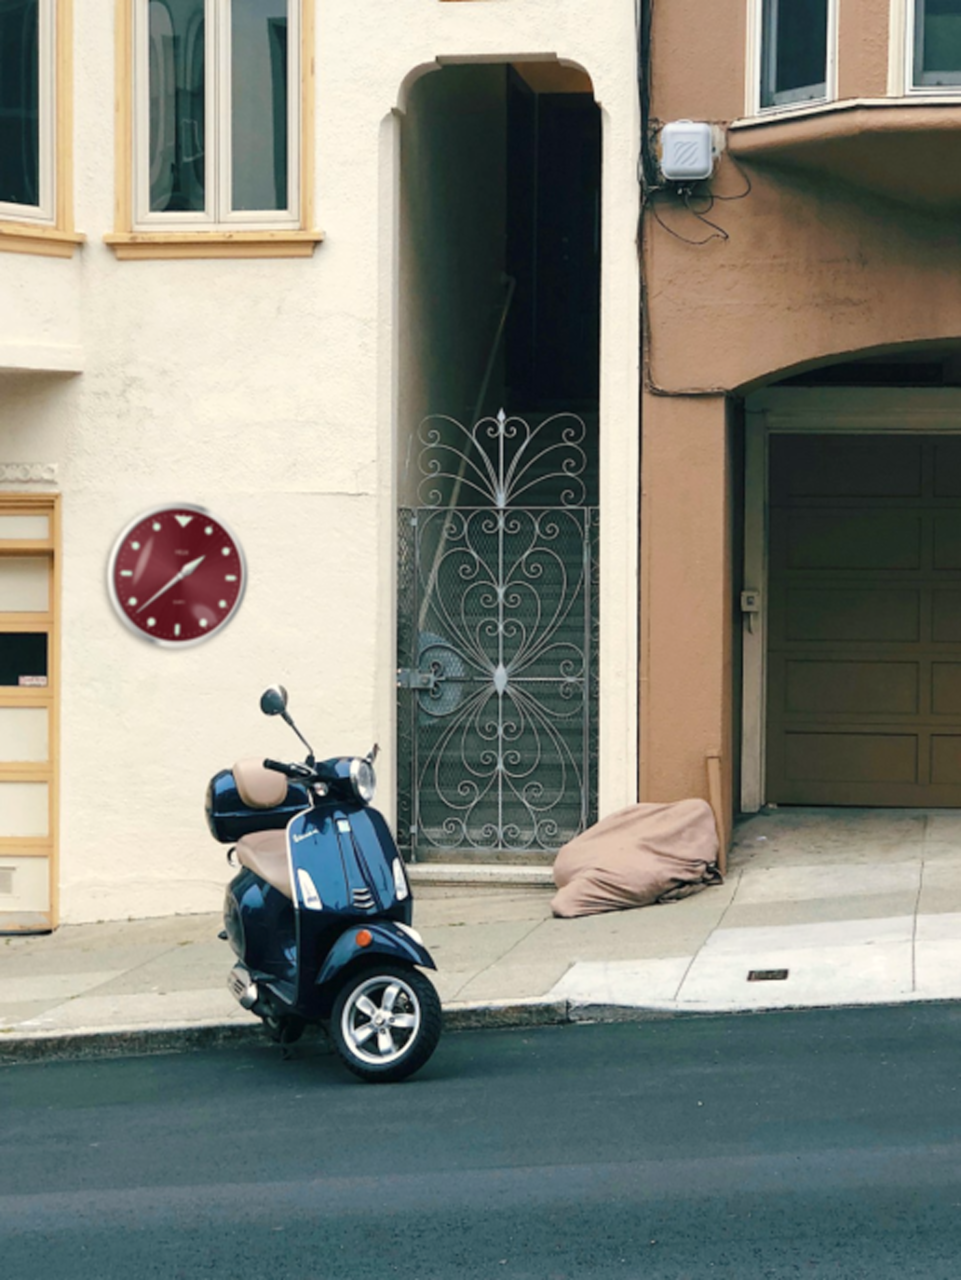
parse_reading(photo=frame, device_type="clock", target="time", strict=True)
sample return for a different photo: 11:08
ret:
1:38
